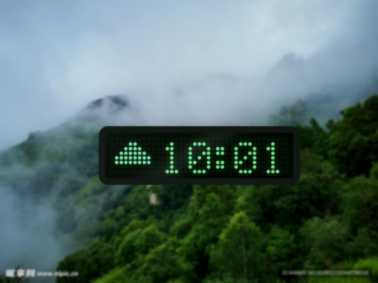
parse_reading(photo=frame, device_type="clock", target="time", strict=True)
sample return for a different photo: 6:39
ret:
10:01
